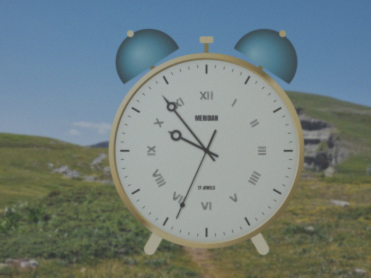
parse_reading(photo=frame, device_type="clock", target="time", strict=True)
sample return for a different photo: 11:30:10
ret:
9:53:34
